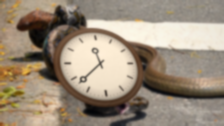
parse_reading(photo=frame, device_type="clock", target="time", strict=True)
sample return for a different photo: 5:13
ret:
11:38
